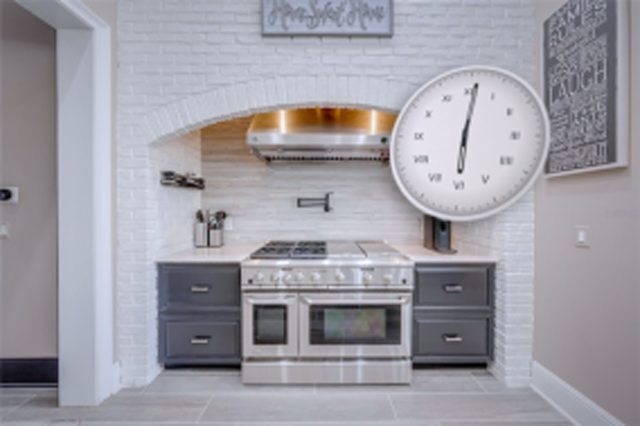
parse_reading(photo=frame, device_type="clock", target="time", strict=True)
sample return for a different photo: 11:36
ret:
6:01
